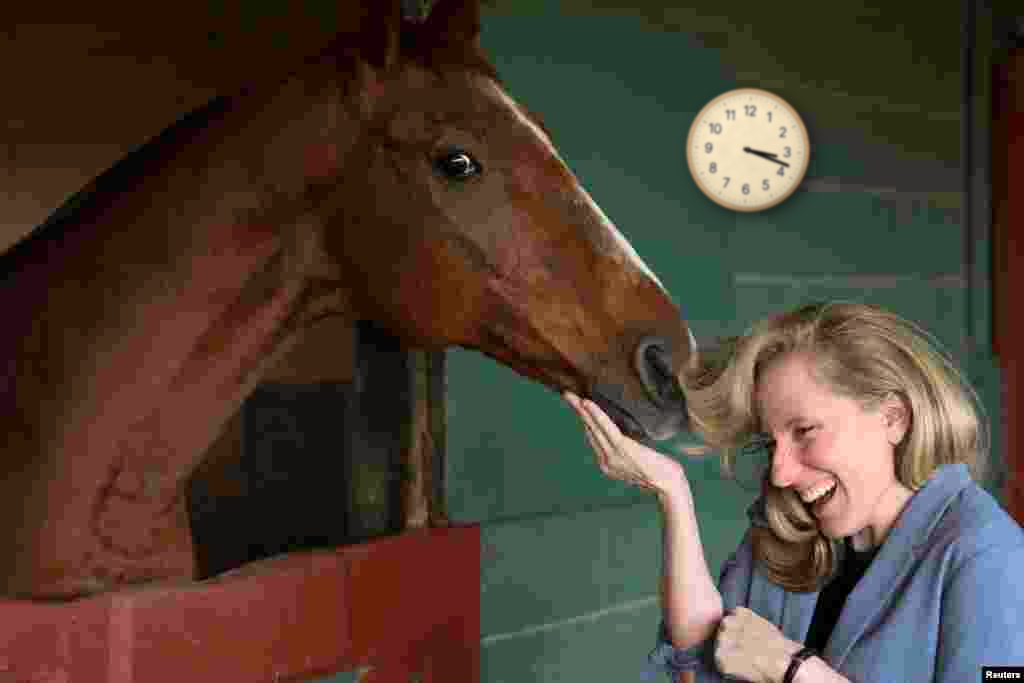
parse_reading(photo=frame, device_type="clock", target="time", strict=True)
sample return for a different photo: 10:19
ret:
3:18
